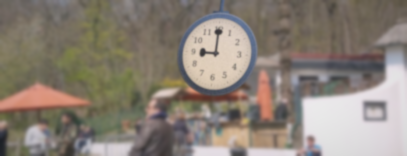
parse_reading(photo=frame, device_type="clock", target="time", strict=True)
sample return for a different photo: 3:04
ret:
9:00
